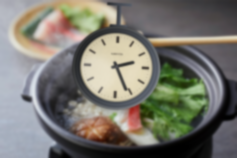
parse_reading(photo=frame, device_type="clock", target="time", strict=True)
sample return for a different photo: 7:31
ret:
2:26
